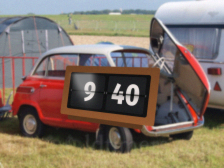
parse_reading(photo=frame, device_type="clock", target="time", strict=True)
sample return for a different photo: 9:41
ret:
9:40
